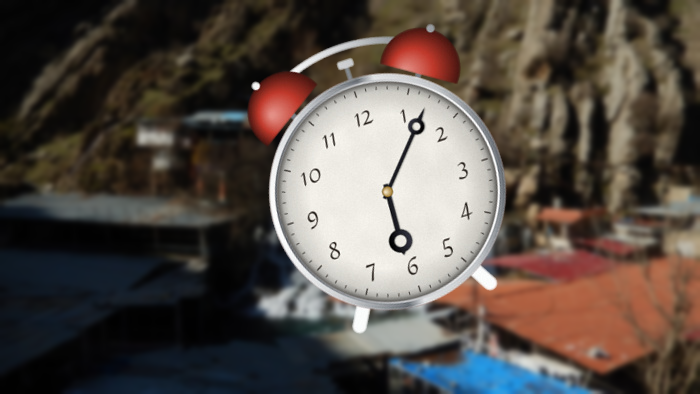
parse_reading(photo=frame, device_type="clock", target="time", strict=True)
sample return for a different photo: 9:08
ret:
6:07
